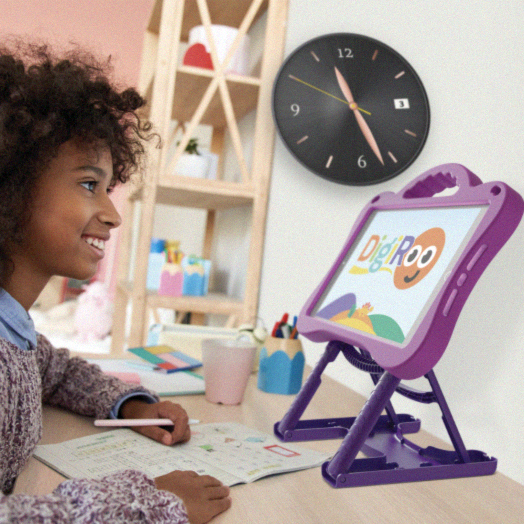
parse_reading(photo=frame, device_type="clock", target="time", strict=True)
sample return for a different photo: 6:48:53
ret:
11:26:50
